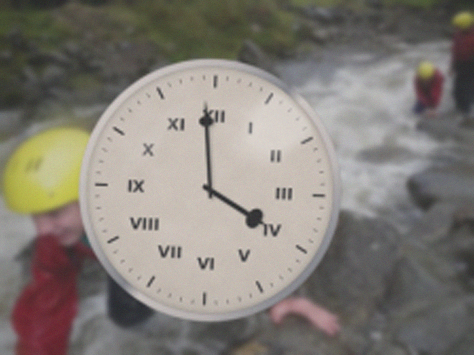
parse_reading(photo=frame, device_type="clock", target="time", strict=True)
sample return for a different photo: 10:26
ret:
3:59
